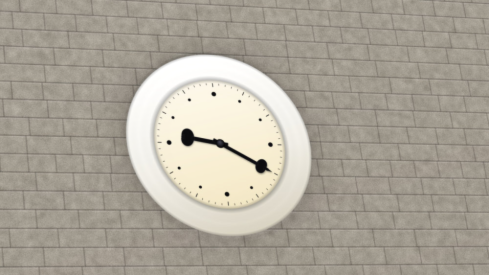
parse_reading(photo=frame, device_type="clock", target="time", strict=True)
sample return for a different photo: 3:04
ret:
9:20
